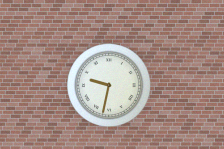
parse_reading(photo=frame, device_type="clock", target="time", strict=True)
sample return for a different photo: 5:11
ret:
9:32
